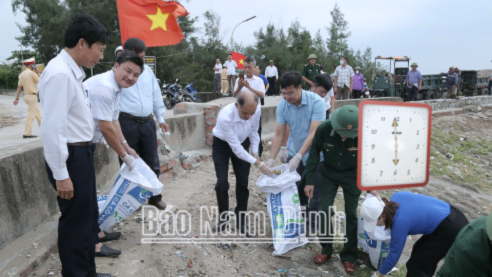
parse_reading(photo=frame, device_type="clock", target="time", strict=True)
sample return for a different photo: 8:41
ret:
5:59
